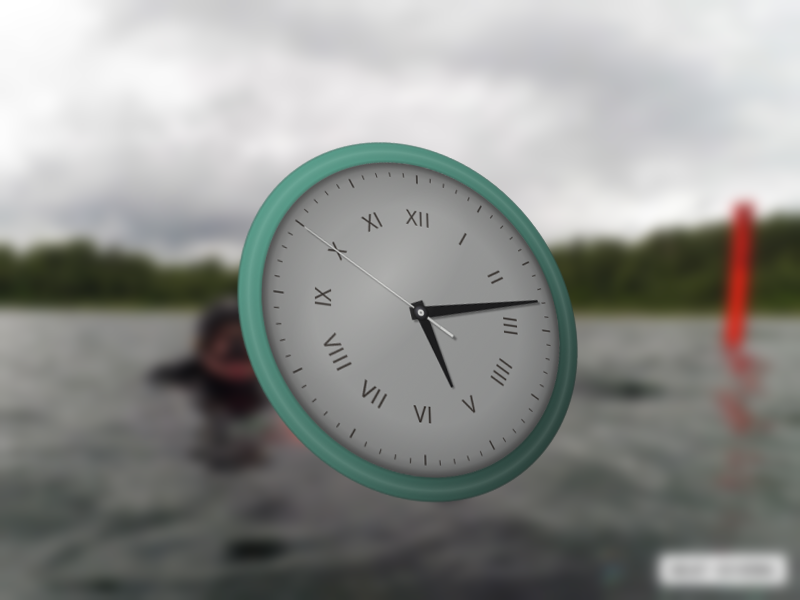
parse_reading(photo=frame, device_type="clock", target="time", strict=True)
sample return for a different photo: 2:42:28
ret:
5:12:50
